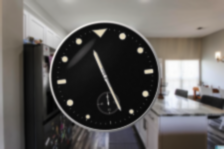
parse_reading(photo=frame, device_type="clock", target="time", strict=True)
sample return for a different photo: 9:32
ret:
11:27
